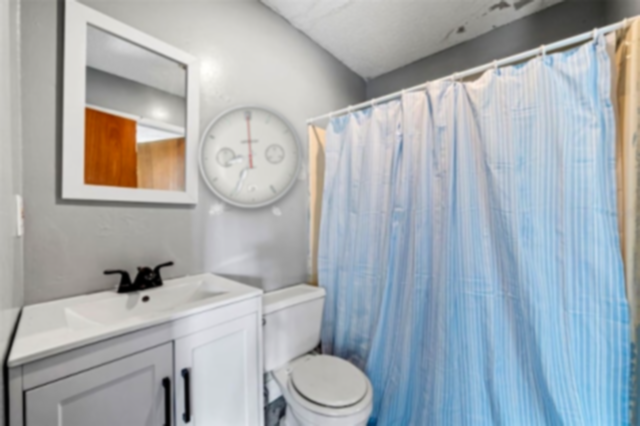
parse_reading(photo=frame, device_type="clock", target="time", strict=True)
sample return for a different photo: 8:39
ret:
8:34
